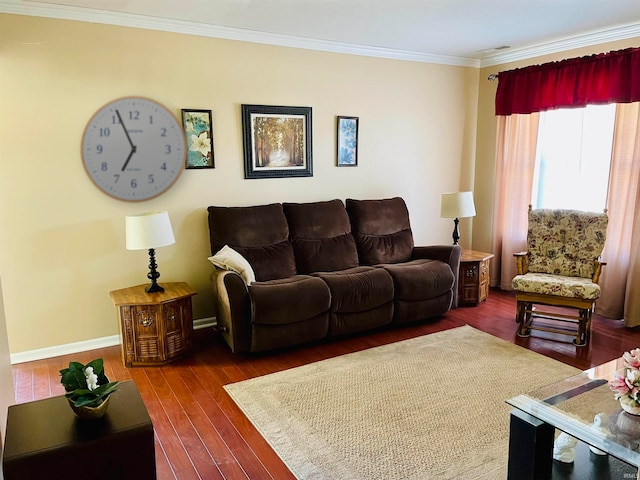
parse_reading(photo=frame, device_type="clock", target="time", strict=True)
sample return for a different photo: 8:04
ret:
6:56
